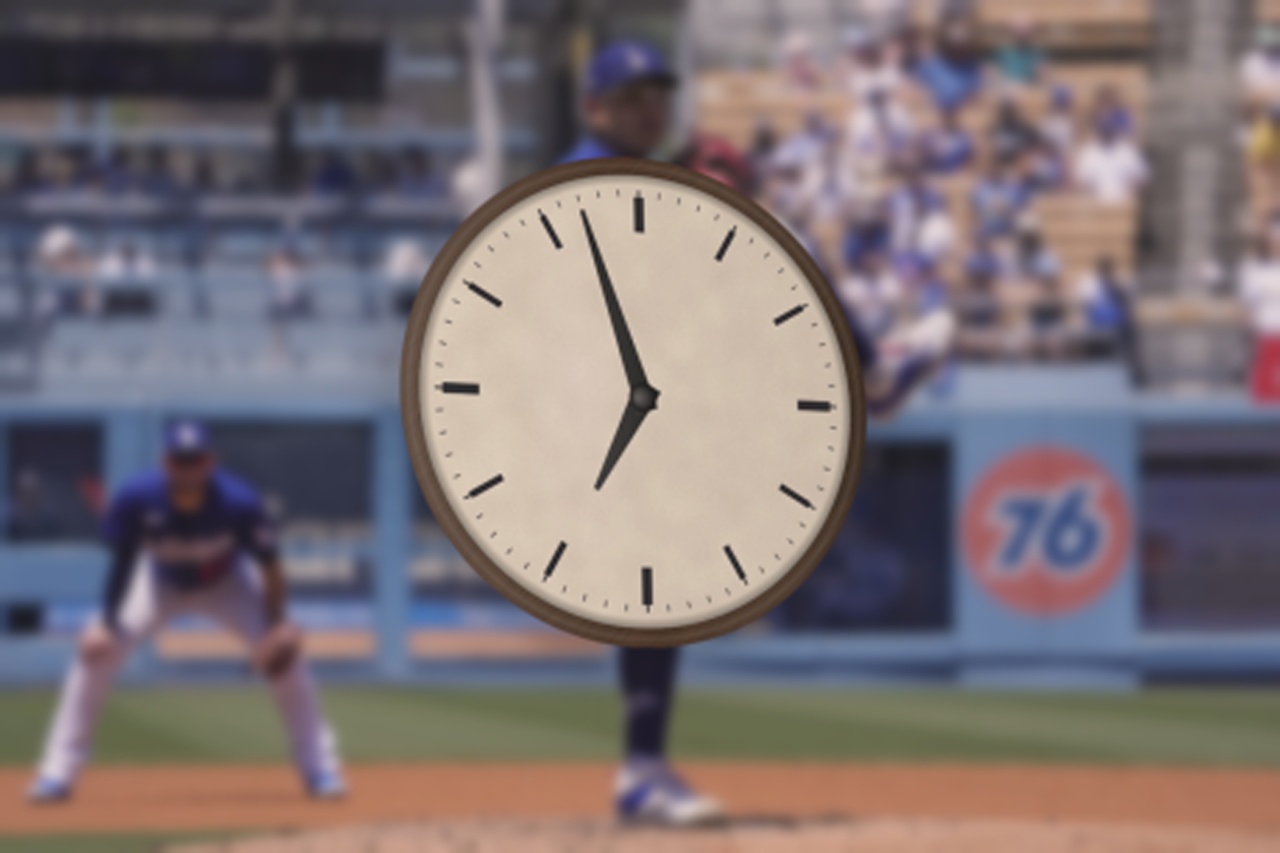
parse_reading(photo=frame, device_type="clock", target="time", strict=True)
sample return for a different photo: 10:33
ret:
6:57
